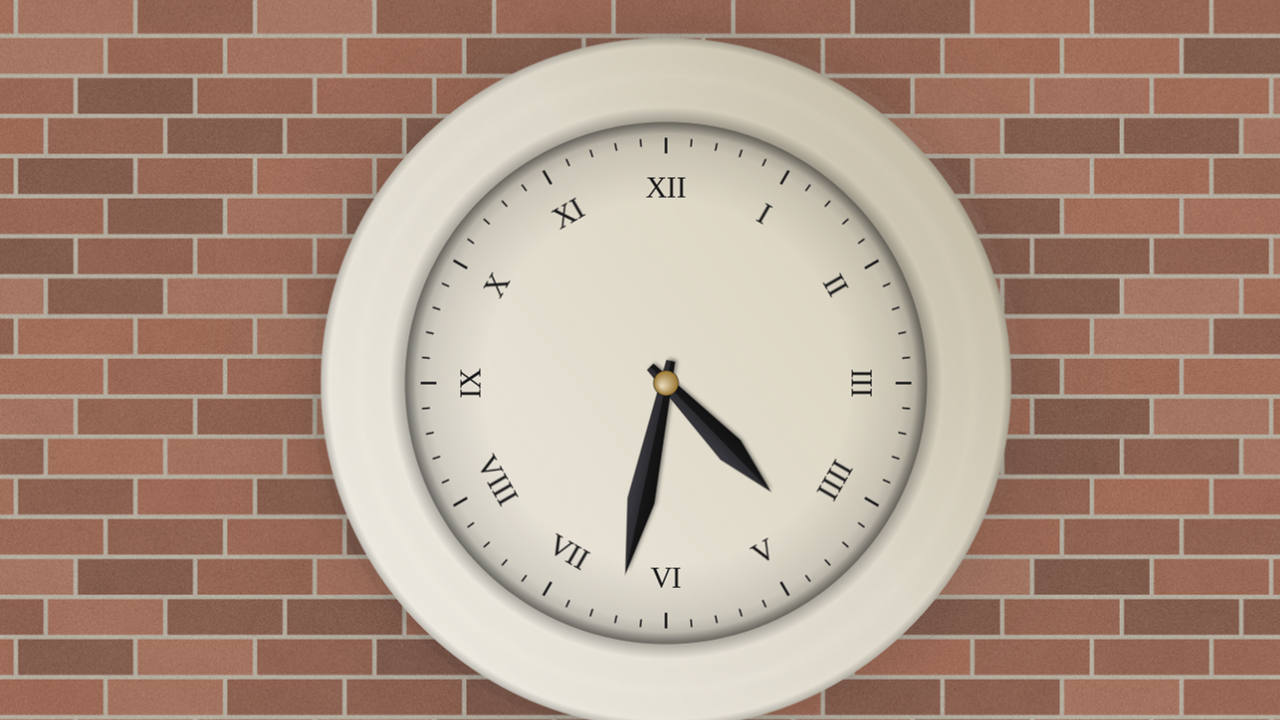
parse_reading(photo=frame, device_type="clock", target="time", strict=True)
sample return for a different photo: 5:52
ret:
4:32
